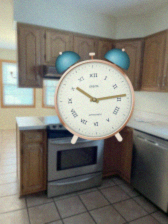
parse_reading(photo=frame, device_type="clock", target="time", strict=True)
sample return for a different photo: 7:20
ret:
10:14
